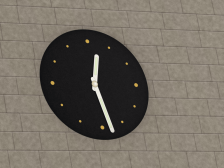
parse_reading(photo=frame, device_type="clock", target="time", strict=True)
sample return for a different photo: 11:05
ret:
12:28
